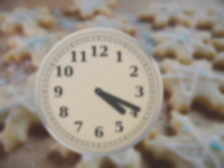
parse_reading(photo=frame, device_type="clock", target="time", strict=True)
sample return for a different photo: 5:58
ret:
4:19
